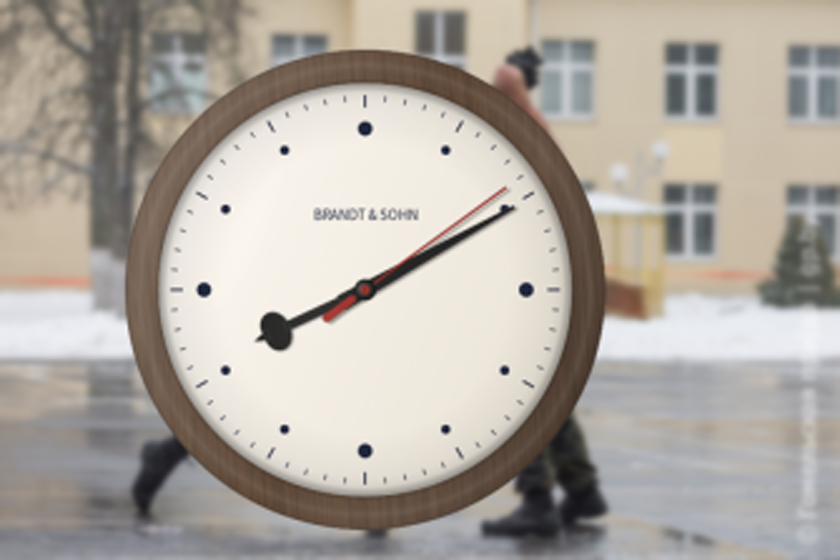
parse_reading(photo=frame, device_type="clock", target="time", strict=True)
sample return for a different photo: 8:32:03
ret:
8:10:09
